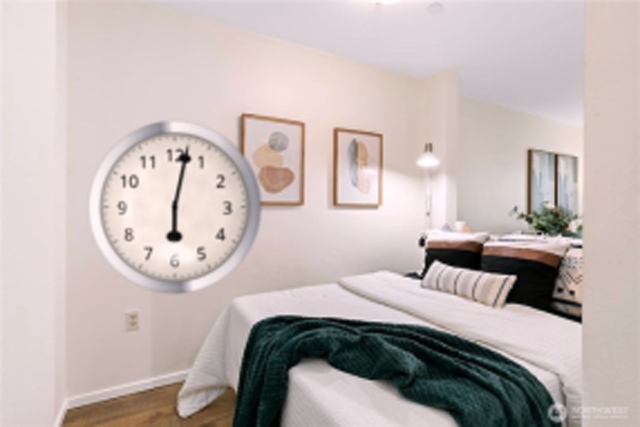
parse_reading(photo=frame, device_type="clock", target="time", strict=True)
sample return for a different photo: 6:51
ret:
6:02
